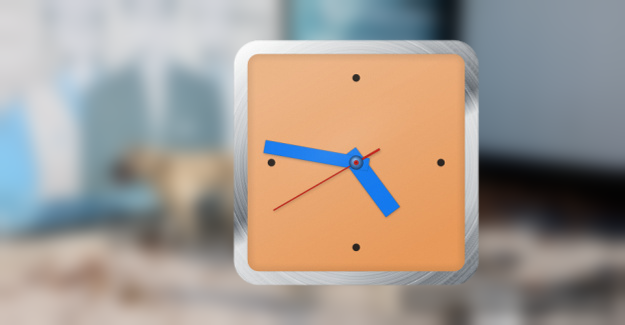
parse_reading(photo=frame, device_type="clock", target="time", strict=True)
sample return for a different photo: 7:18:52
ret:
4:46:40
